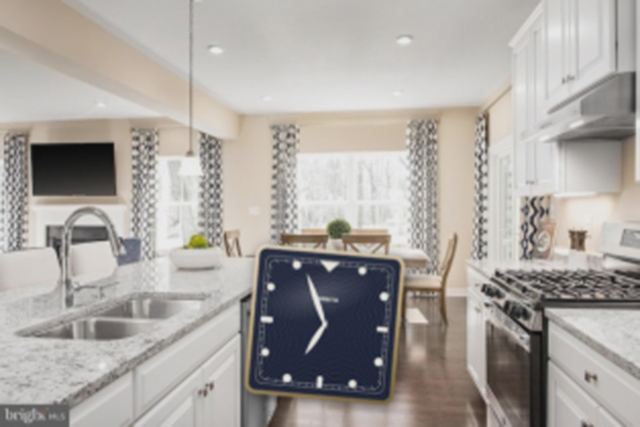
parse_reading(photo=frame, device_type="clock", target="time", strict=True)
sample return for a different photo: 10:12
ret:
6:56
